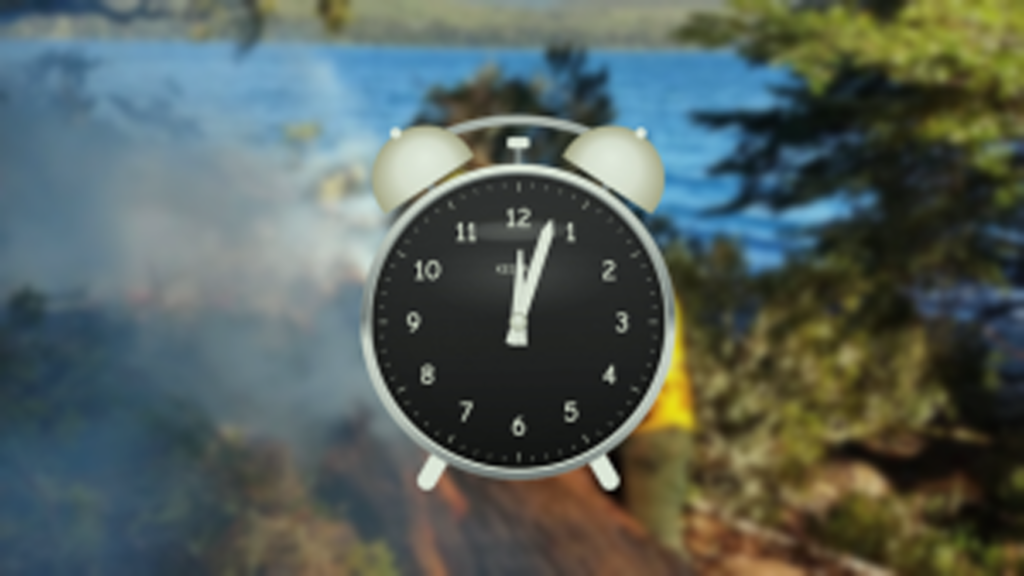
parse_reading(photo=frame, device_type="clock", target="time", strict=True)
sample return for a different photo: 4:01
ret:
12:03
